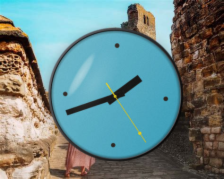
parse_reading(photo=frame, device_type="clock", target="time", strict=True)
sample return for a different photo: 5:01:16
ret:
1:41:24
